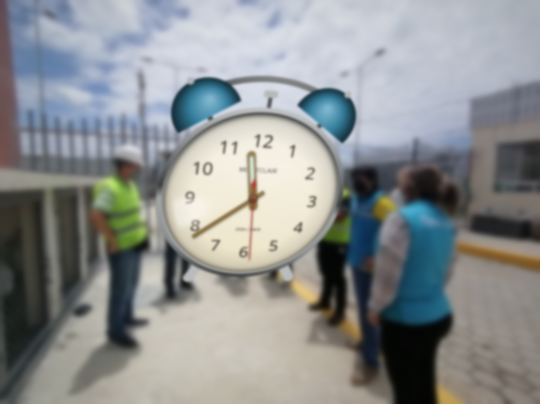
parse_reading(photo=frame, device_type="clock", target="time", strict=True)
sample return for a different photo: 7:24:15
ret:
11:38:29
